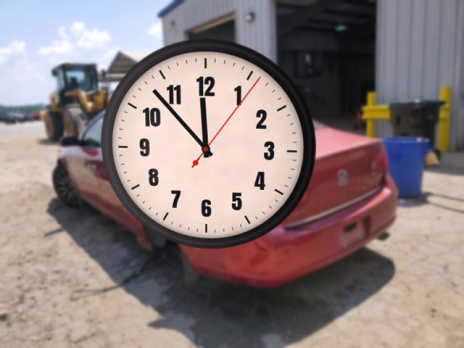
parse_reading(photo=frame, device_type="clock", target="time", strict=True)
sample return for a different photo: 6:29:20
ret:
11:53:06
